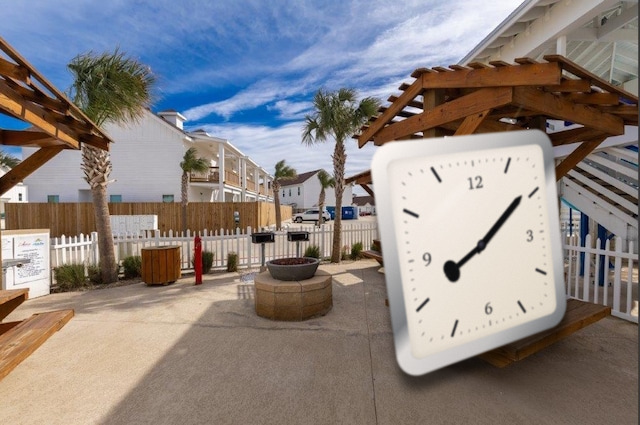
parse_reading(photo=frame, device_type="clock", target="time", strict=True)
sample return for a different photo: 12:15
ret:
8:09
